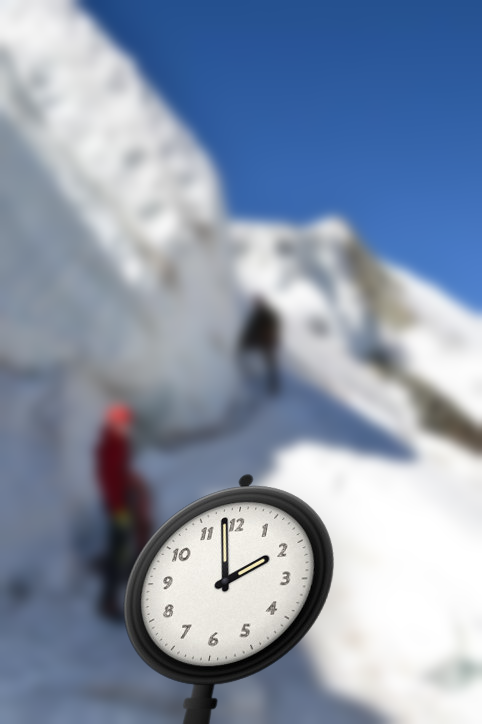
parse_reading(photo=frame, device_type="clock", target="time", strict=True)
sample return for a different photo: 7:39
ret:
1:58
